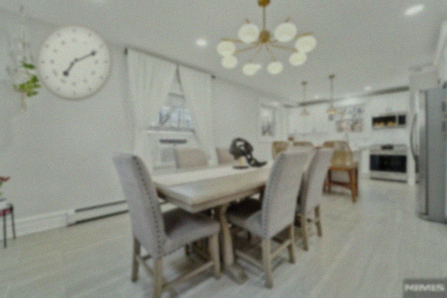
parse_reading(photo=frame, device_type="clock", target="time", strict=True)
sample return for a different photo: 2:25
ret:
7:11
